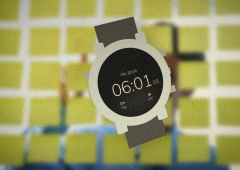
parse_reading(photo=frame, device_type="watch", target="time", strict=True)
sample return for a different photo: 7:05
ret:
6:01
